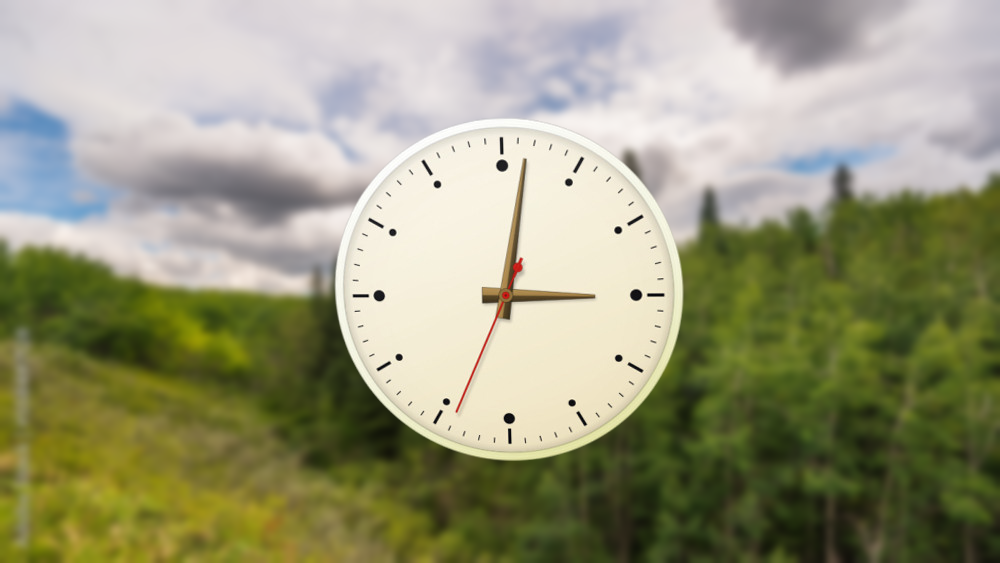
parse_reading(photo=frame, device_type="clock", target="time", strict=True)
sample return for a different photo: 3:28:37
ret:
3:01:34
